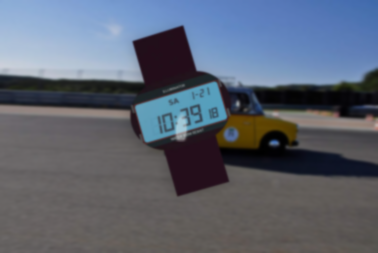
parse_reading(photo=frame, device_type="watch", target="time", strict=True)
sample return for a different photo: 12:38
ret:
10:39
